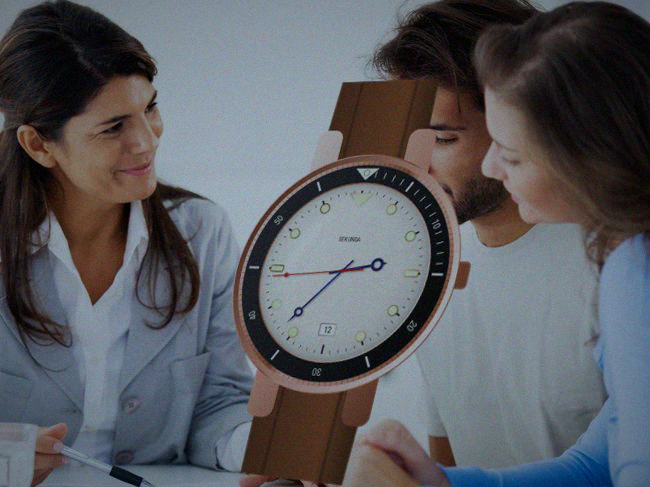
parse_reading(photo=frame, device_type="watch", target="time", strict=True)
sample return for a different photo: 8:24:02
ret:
2:36:44
